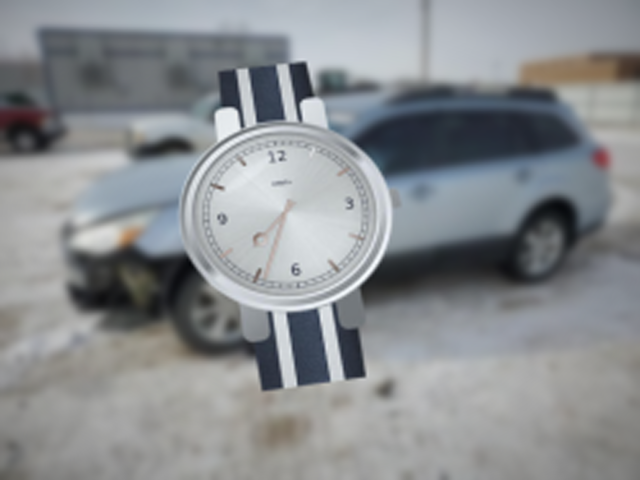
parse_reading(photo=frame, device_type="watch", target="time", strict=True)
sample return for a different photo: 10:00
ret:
7:34
